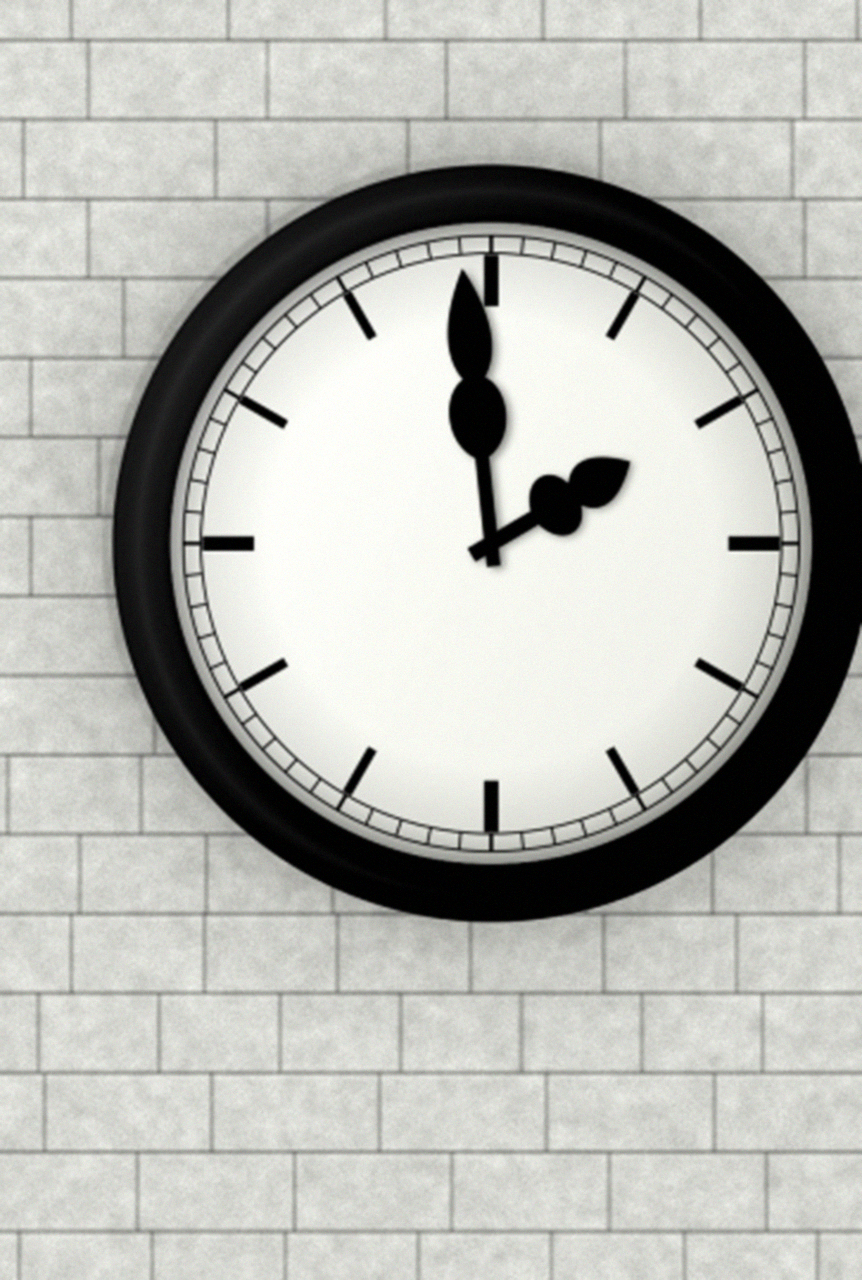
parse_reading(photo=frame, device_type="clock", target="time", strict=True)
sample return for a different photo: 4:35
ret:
1:59
